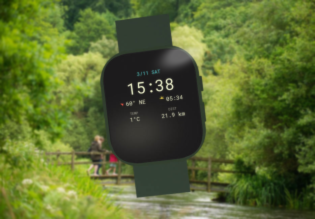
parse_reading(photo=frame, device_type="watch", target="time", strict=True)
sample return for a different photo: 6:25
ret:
15:38
